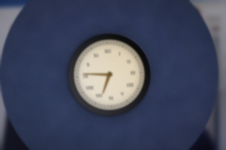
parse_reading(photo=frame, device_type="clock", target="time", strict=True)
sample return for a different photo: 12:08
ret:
6:46
